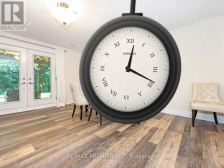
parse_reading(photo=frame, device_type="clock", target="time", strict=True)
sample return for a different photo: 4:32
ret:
12:19
